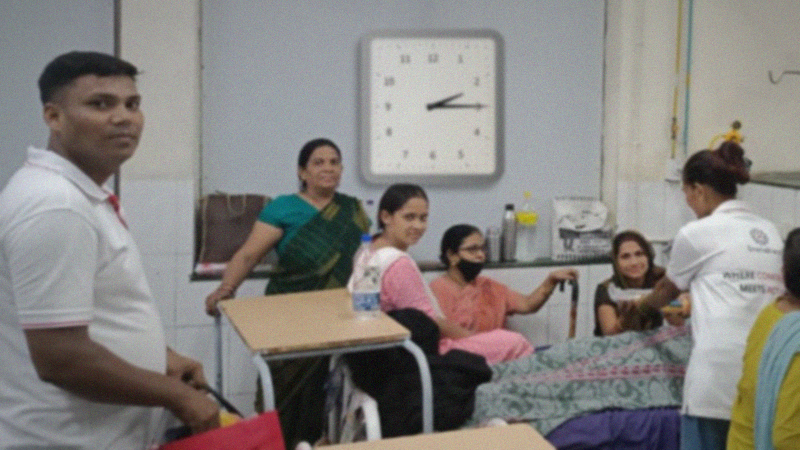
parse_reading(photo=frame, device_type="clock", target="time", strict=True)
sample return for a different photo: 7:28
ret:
2:15
